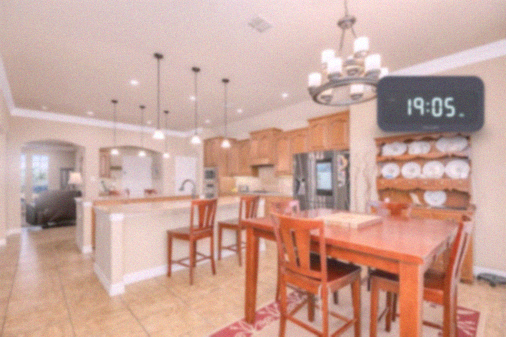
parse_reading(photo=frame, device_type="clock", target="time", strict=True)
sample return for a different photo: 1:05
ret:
19:05
